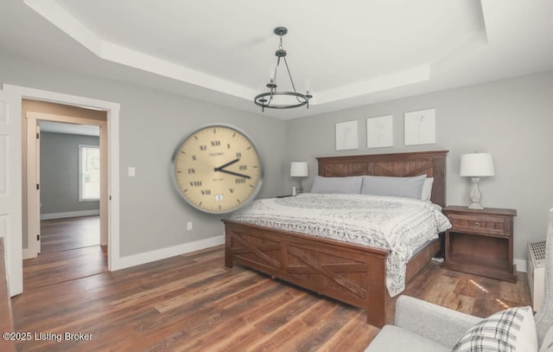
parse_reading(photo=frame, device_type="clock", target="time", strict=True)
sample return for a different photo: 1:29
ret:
2:18
